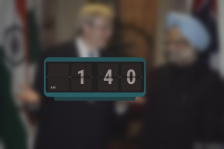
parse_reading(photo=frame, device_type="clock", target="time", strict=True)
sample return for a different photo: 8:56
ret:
1:40
